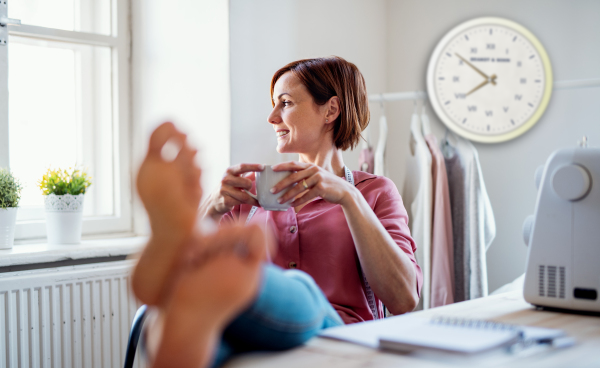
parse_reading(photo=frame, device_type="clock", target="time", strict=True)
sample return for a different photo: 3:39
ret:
7:51
